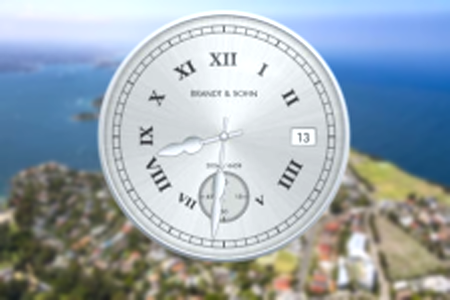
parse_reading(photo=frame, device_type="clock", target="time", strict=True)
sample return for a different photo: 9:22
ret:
8:31
